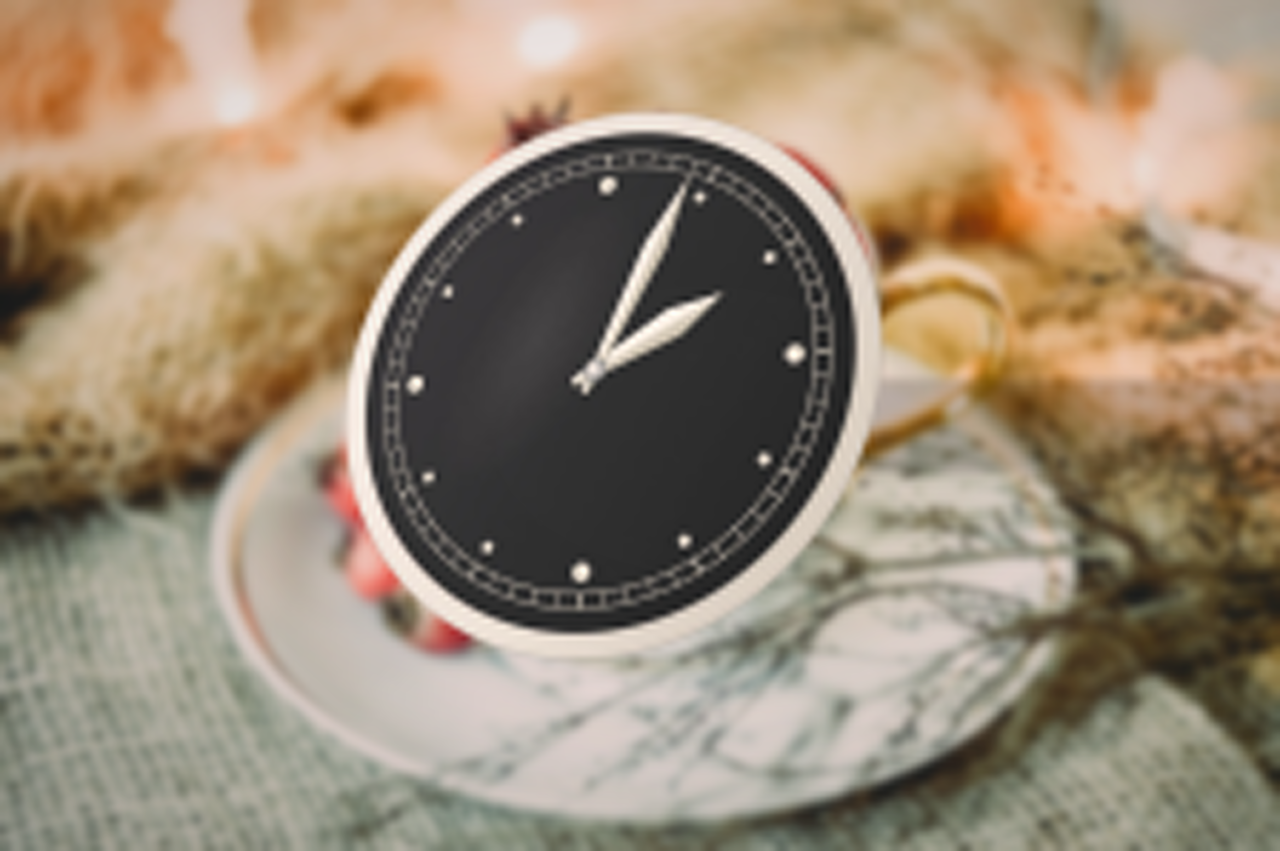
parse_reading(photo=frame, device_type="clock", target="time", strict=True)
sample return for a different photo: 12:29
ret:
2:04
